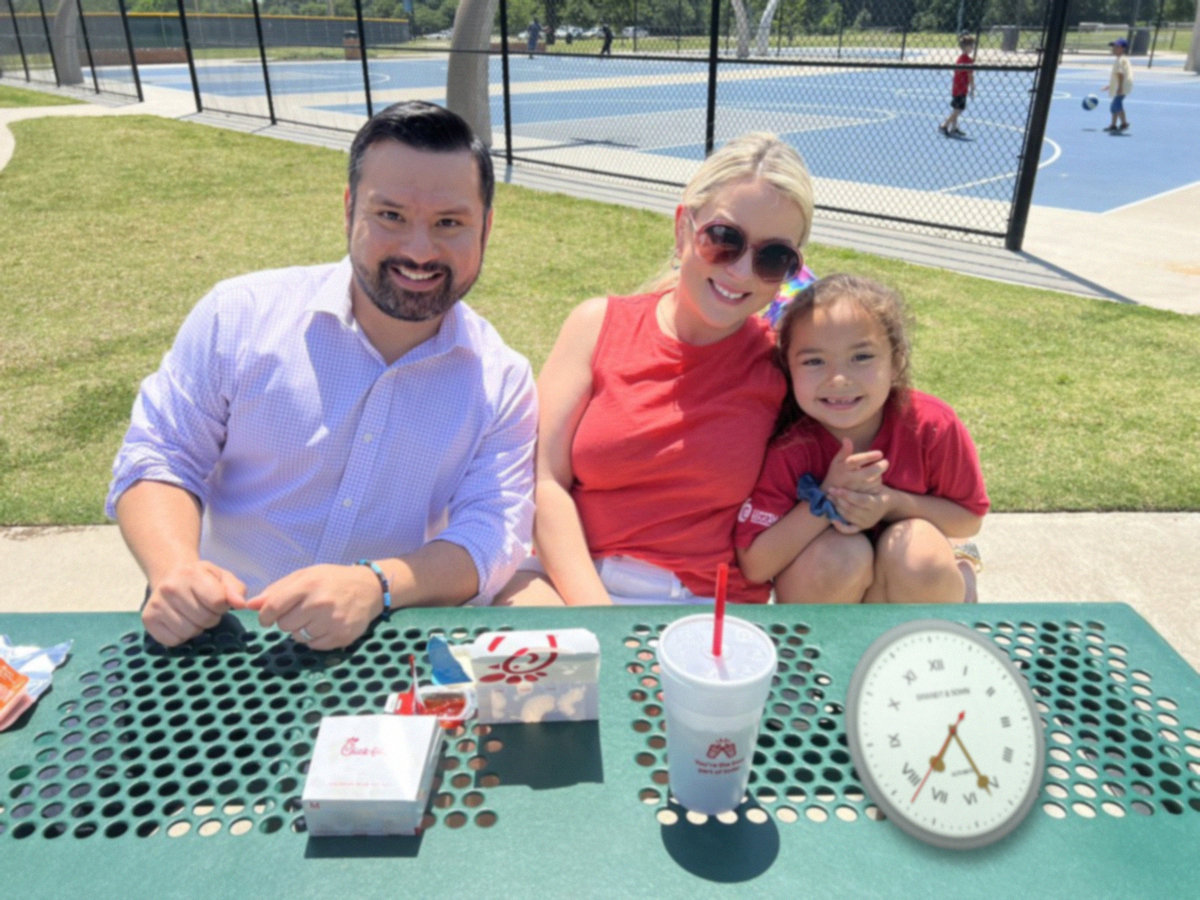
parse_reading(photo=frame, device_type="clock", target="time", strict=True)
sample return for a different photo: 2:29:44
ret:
7:26:38
